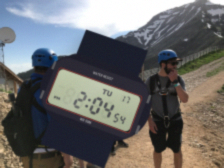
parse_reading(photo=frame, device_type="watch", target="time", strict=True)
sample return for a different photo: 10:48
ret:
2:04
